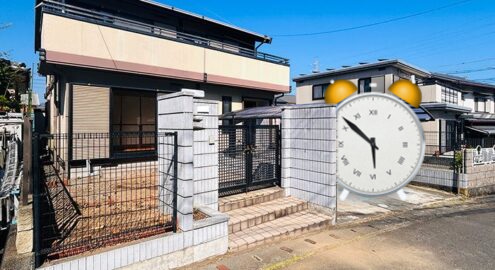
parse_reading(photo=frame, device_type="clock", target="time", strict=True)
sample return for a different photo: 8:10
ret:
5:52
